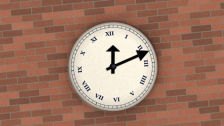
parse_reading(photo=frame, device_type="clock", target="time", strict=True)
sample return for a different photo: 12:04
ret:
12:12
